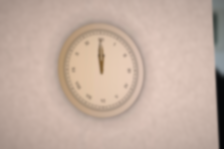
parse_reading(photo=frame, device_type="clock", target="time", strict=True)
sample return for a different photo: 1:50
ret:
12:00
